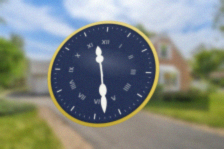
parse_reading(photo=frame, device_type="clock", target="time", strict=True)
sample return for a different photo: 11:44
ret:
11:28
